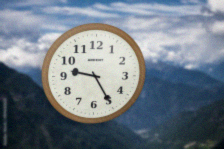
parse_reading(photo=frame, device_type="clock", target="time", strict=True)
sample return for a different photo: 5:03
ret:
9:25
